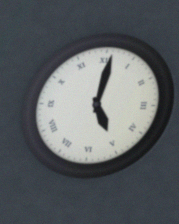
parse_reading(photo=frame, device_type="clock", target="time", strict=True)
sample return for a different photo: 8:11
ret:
5:01
